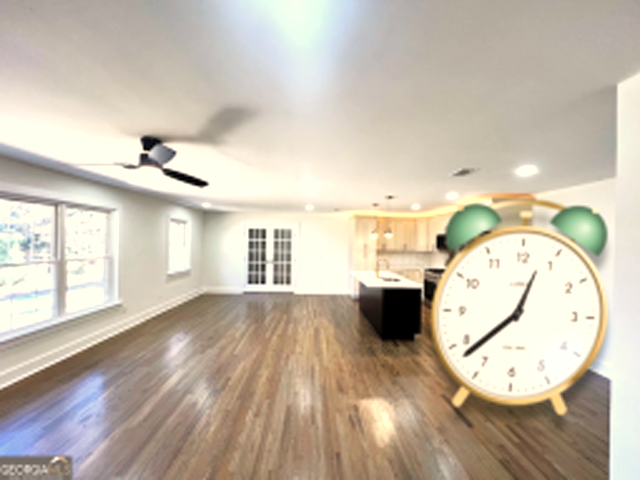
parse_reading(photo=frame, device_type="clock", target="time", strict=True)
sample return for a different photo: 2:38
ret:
12:38
